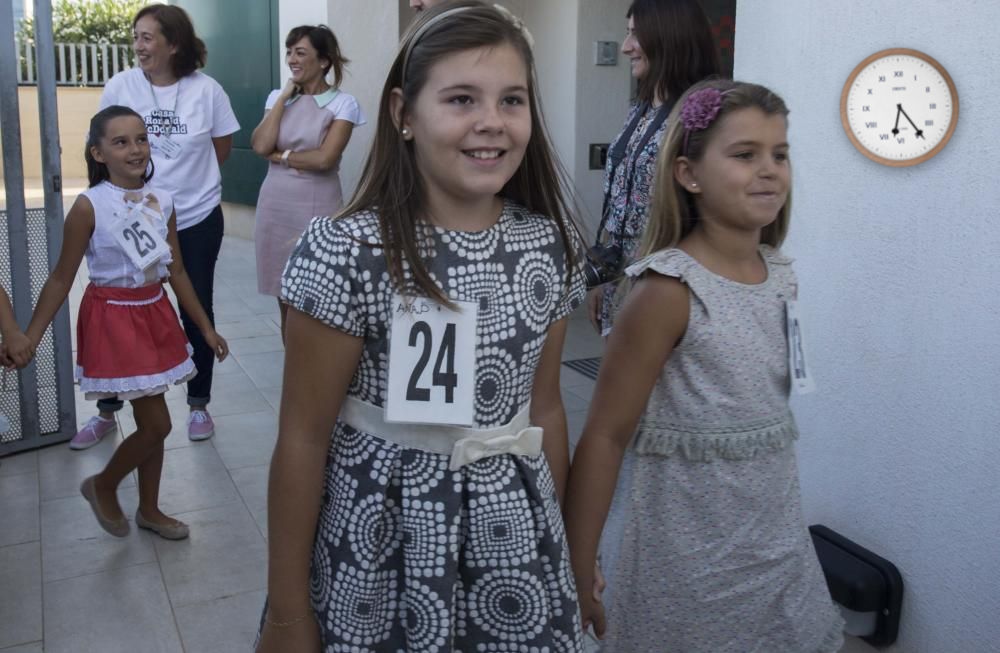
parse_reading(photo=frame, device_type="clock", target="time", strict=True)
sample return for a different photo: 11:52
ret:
6:24
